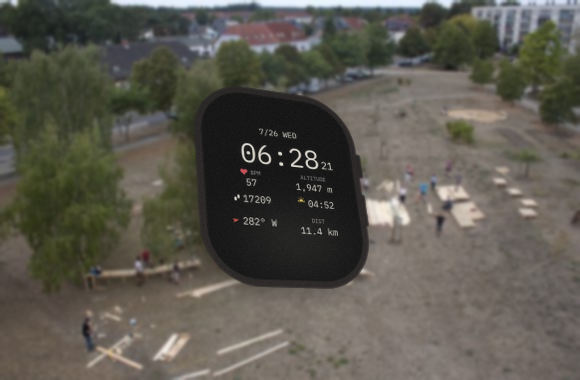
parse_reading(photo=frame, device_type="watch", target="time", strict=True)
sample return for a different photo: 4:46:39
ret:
6:28:21
